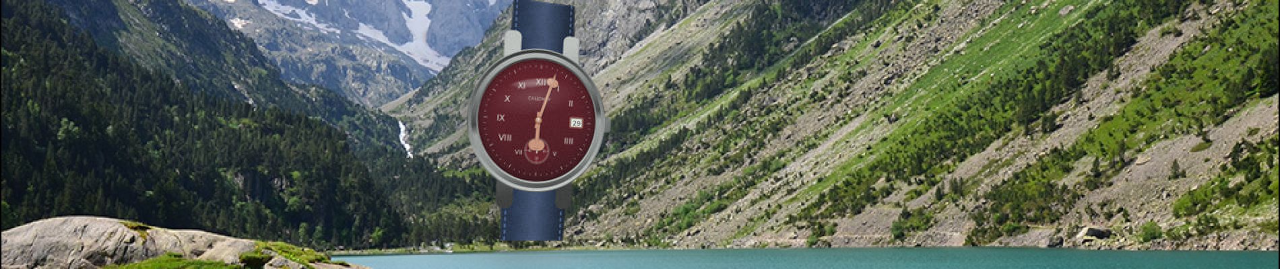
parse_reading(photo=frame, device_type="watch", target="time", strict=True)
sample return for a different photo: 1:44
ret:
6:03
